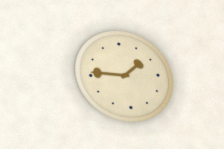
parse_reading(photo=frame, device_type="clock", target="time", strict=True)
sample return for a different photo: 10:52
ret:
1:46
